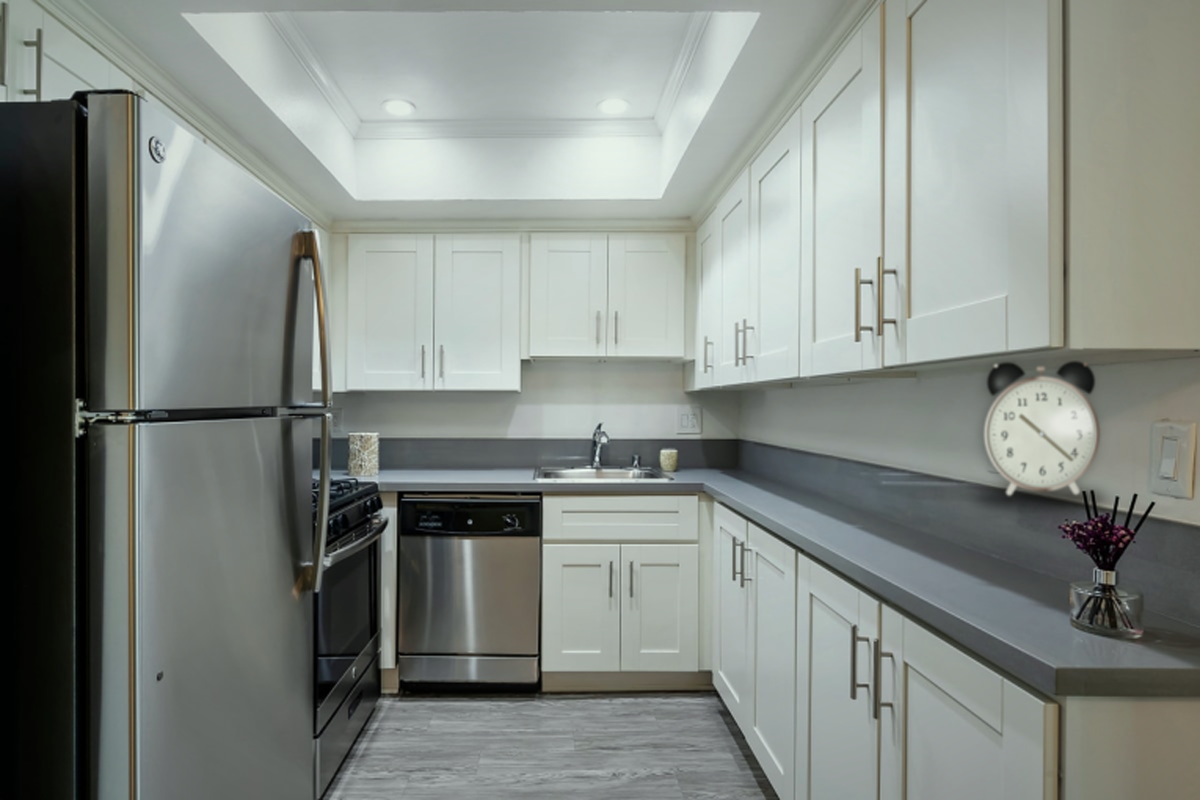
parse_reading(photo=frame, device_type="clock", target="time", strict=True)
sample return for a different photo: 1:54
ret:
10:22
